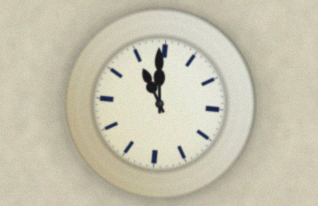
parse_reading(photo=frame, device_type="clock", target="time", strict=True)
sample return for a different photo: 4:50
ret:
10:59
